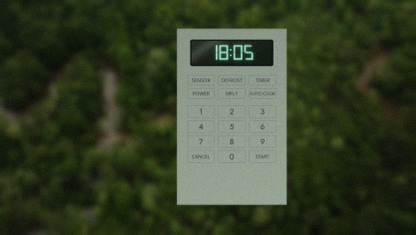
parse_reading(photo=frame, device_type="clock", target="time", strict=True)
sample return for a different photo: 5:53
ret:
18:05
